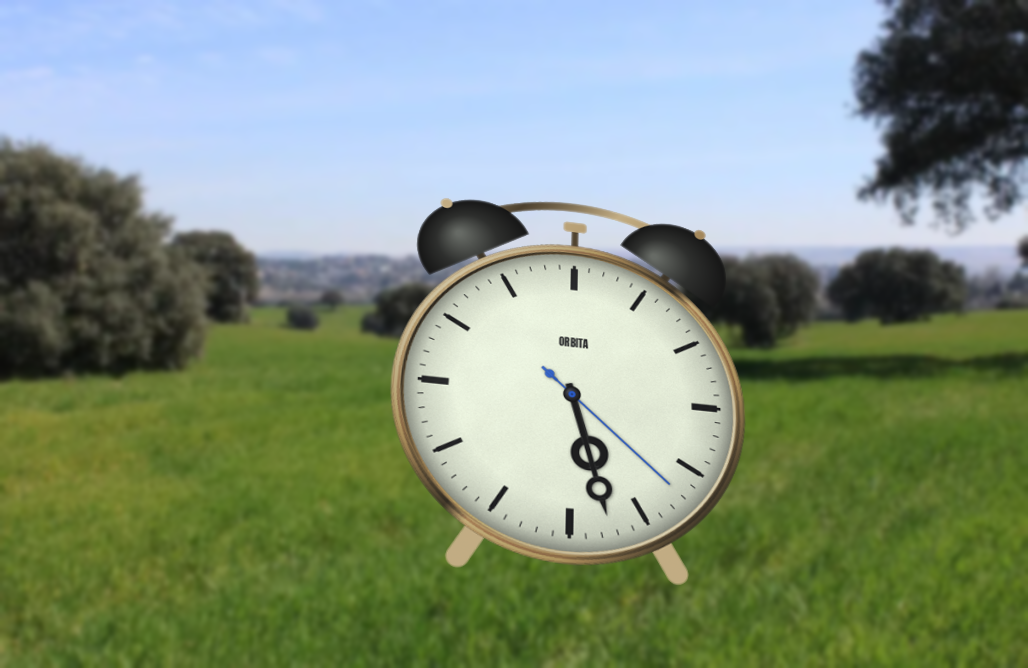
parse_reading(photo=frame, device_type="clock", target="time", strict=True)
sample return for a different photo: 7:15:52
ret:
5:27:22
